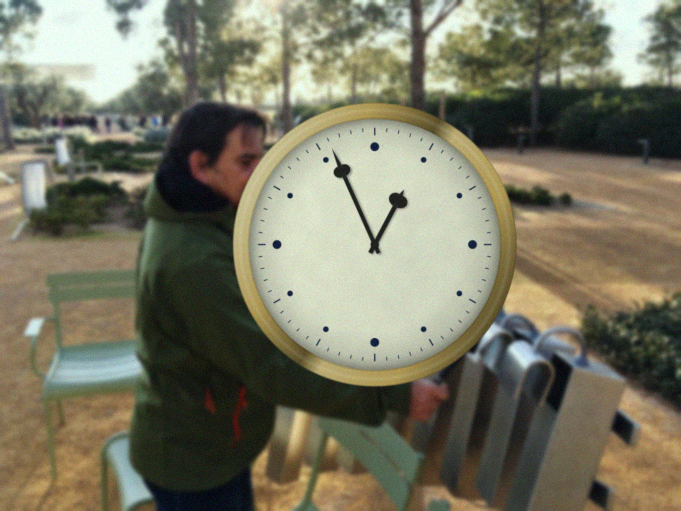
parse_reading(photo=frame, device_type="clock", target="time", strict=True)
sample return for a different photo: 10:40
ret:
12:56
